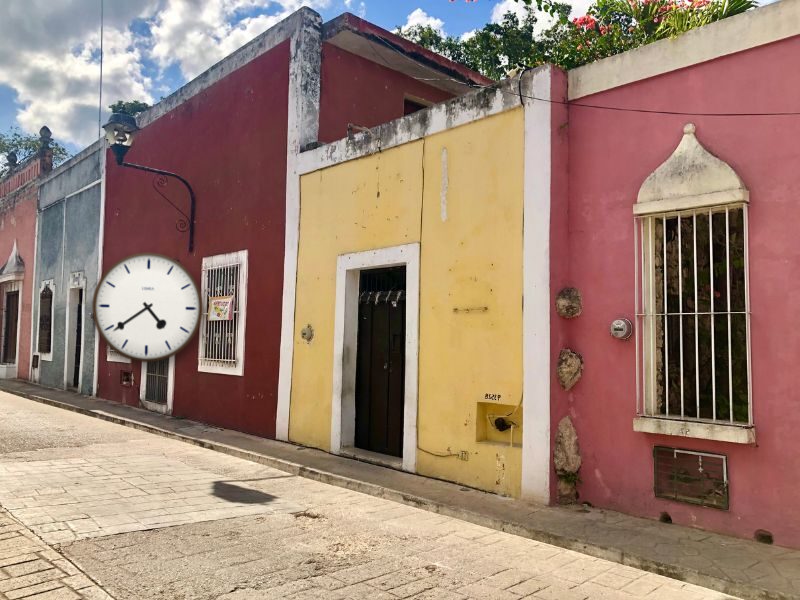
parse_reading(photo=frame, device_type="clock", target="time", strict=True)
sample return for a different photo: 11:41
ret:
4:39
